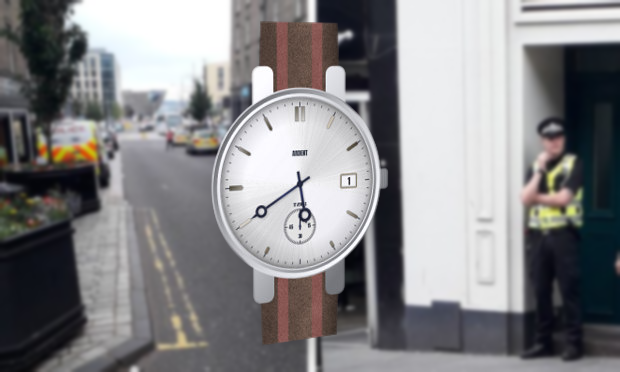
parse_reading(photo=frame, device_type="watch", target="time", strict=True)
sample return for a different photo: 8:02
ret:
5:40
